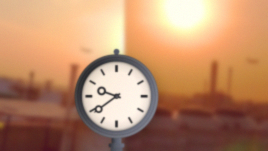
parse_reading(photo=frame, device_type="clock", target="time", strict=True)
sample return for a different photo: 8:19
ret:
9:39
